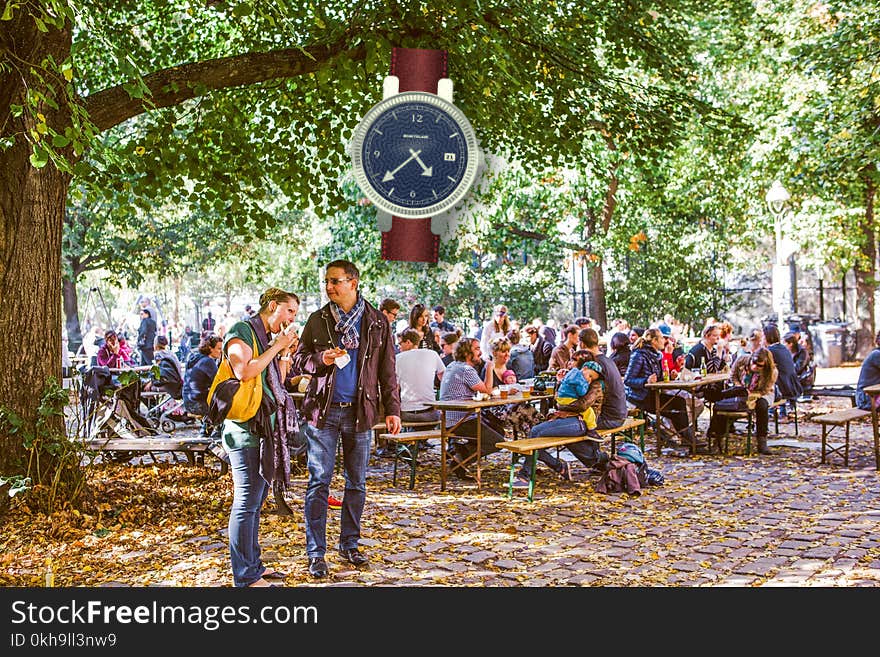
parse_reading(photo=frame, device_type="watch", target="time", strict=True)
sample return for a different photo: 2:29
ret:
4:38
